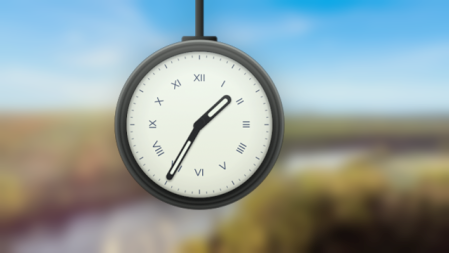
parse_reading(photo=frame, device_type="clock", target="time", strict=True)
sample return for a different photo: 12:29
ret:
1:35
